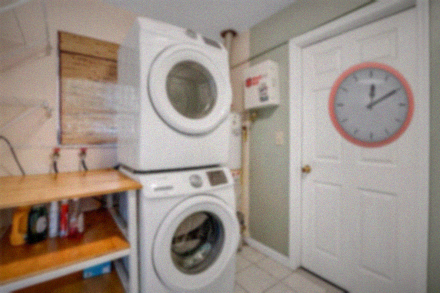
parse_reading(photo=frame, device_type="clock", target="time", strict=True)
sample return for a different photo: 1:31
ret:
12:10
